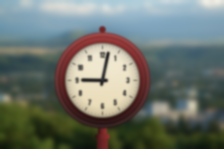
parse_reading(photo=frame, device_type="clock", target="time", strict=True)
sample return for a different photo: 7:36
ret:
9:02
